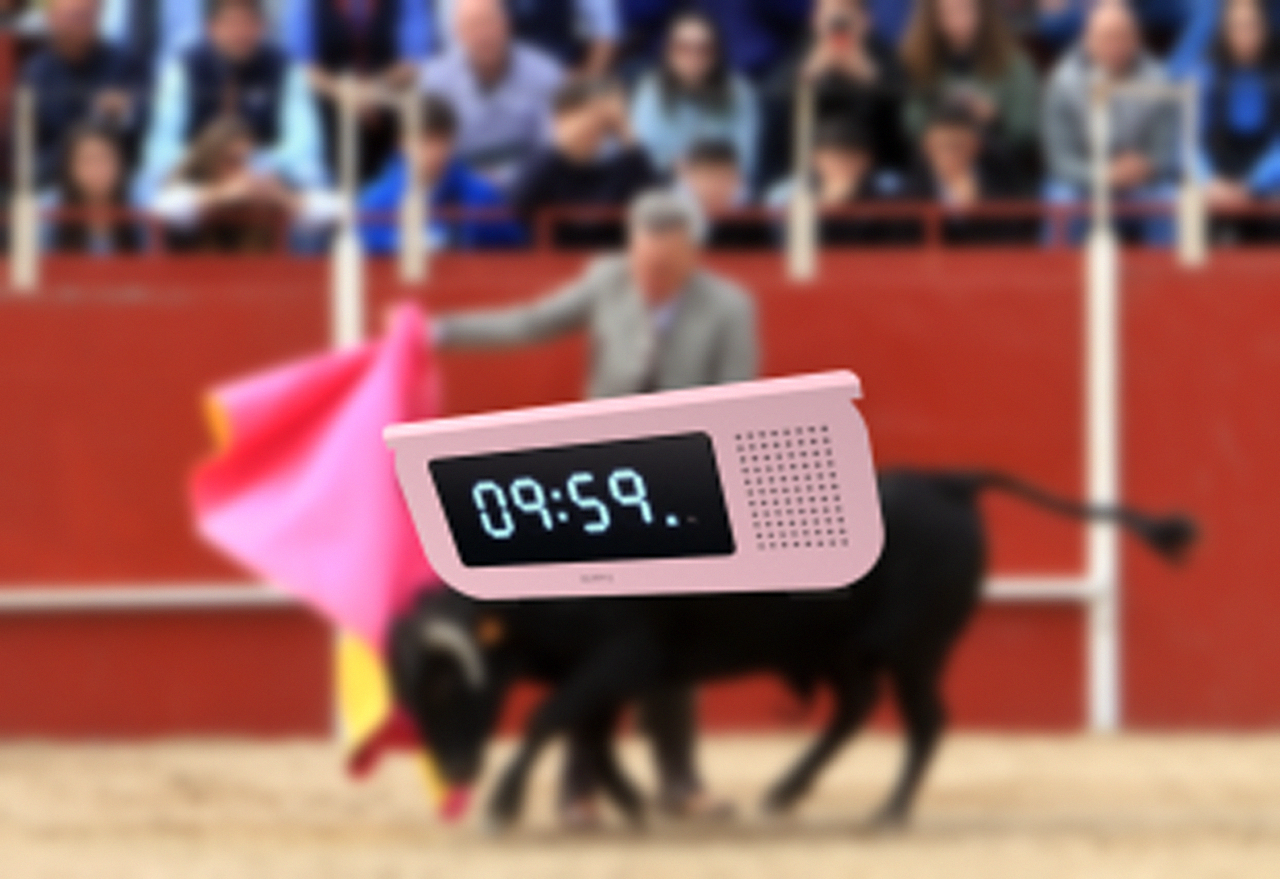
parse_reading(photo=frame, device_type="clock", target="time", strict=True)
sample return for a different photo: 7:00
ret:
9:59
